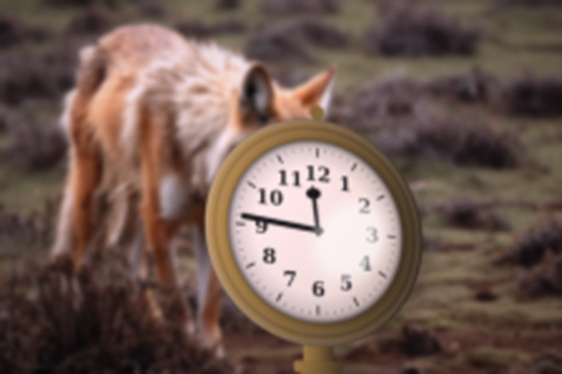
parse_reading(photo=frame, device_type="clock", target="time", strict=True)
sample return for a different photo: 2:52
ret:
11:46
